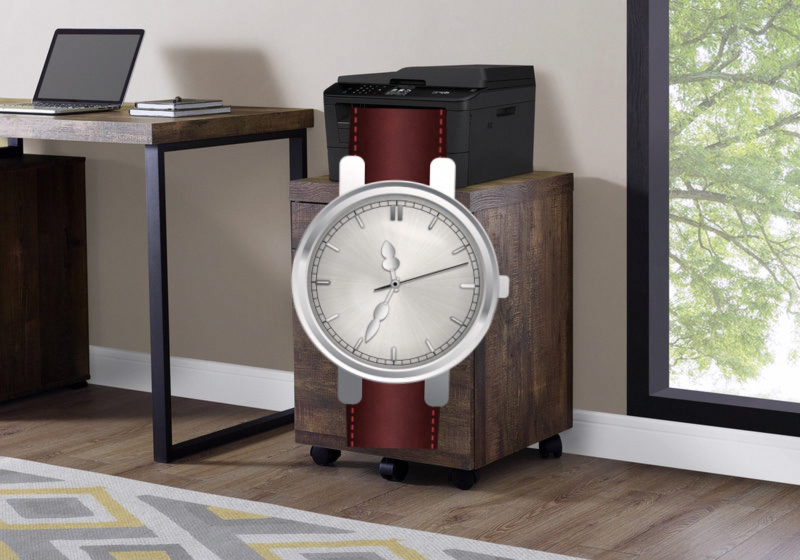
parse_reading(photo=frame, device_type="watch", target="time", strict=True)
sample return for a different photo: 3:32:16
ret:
11:34:12
